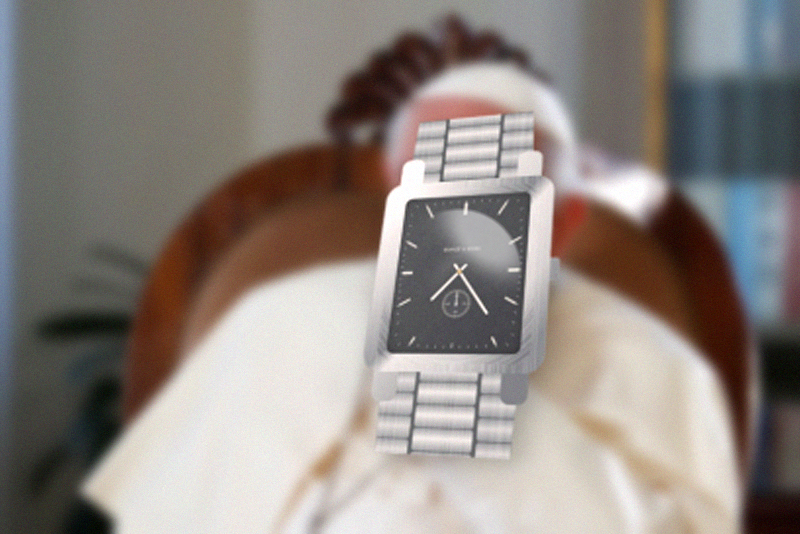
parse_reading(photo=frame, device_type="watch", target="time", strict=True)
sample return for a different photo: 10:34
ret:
7:24
